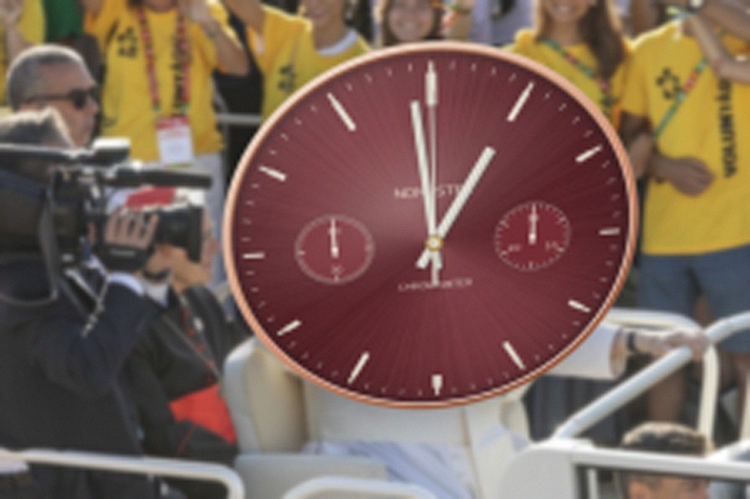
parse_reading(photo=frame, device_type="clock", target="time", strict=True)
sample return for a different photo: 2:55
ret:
12:59
